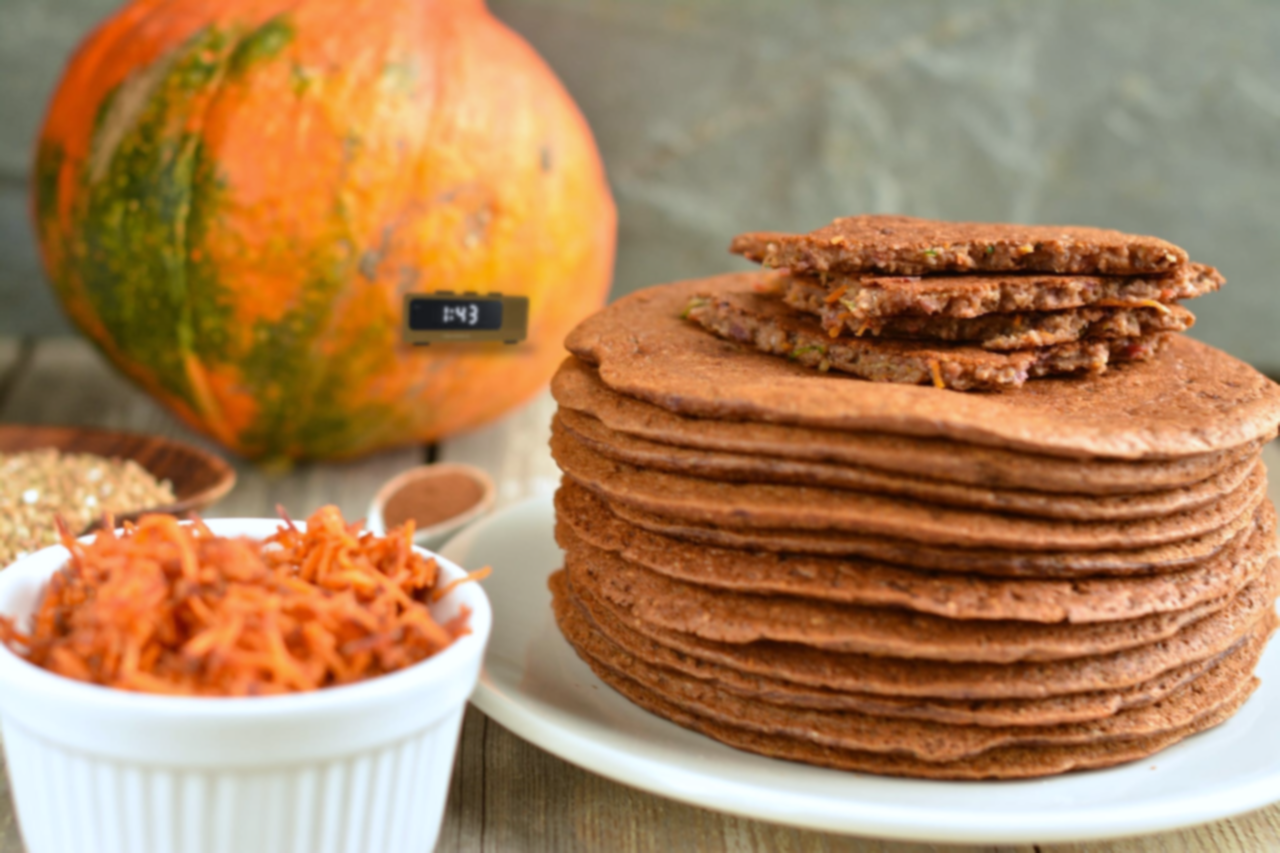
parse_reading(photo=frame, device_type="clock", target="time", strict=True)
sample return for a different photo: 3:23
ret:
1:43
